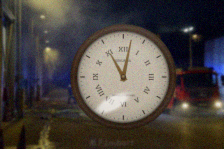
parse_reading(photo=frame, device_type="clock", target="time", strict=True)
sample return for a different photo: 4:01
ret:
11:02
